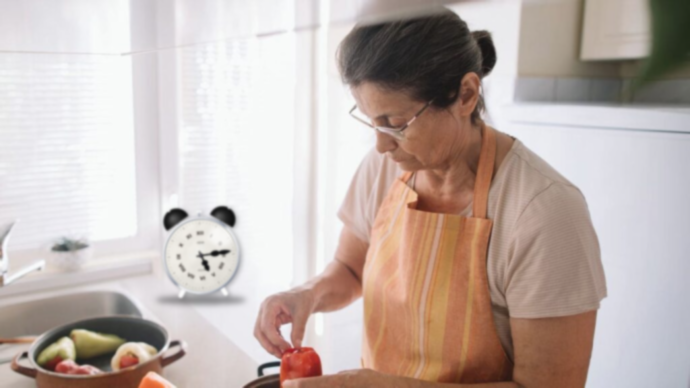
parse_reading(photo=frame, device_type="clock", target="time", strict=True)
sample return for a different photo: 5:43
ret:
5:14
